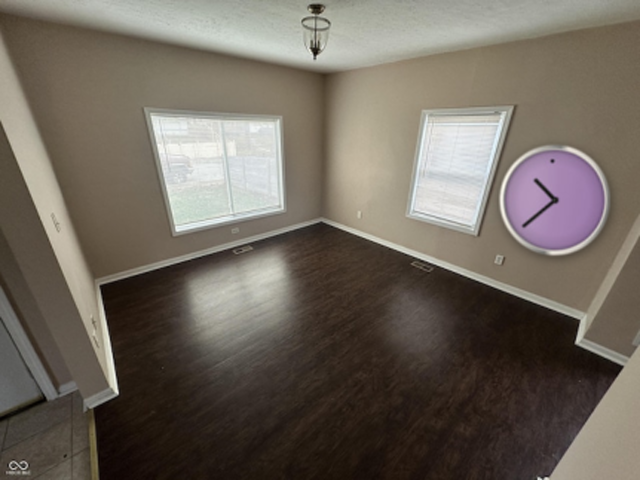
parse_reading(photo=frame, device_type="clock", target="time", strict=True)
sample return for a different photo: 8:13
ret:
10:39
